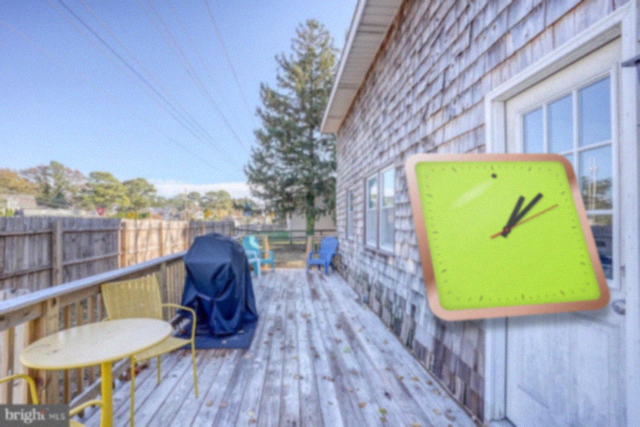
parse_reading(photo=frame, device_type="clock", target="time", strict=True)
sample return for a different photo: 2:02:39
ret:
1:08:11
